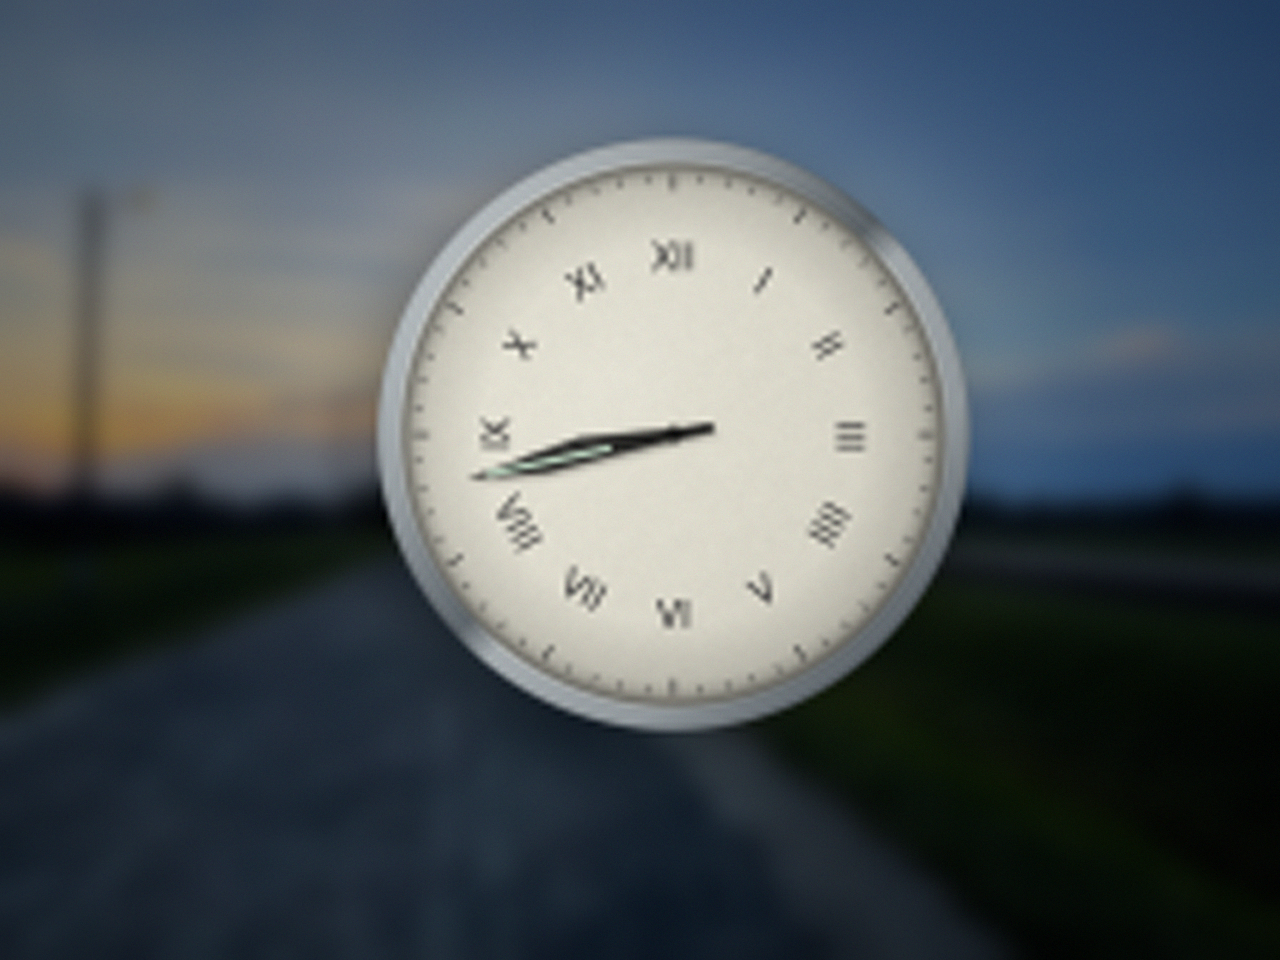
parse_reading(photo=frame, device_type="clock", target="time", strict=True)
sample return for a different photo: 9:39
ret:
8:43
